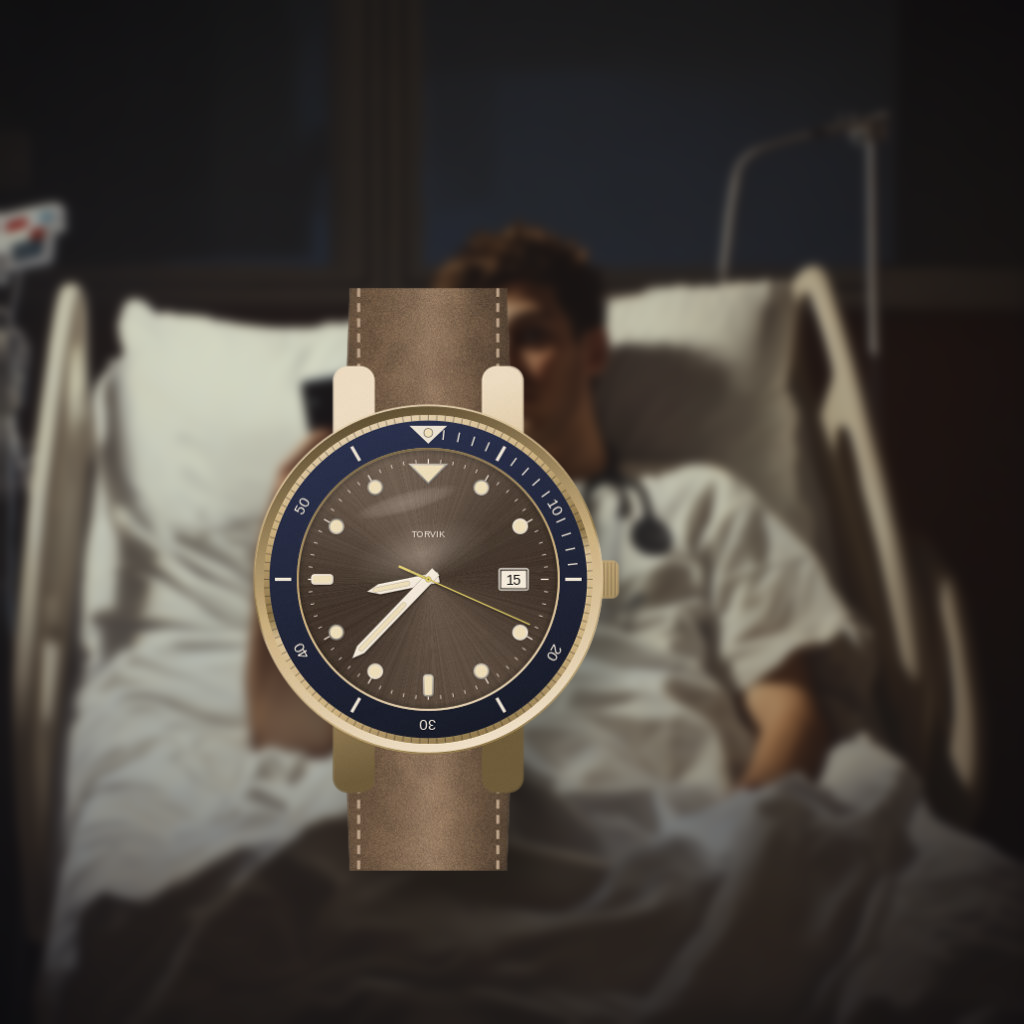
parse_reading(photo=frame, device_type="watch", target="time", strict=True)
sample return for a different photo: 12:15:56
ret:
8:37:19
